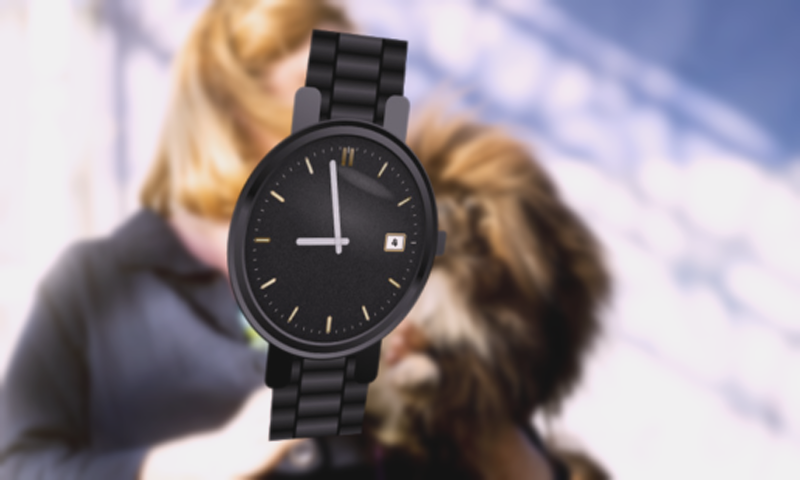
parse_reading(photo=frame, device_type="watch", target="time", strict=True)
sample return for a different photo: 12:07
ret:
8:58
